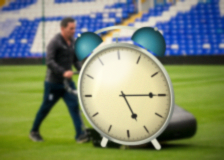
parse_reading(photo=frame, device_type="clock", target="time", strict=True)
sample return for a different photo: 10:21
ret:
5:15
